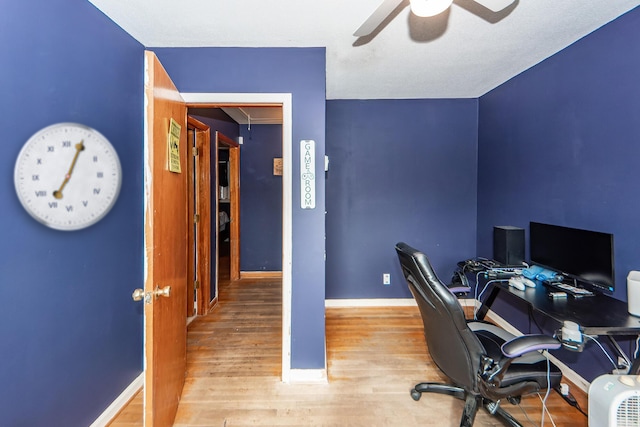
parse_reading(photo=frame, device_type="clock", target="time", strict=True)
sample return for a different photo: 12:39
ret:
7:04
